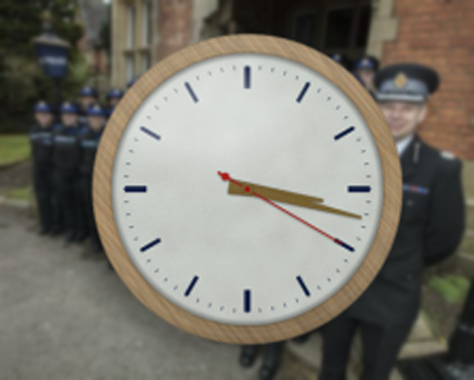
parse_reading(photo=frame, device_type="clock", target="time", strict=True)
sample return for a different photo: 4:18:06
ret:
3:17:20
